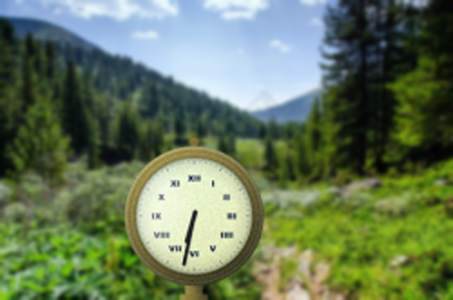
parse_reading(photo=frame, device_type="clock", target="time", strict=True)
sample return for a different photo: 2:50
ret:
6:32
